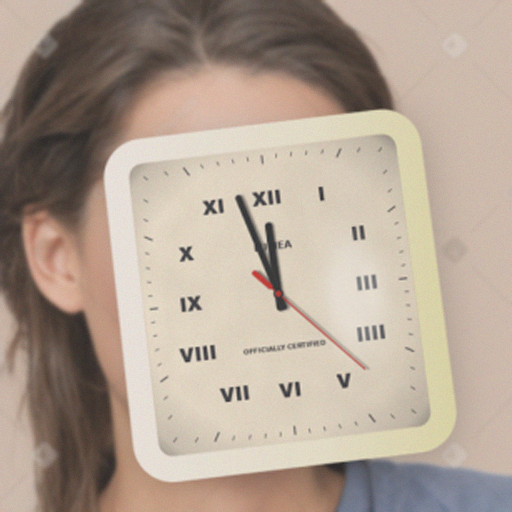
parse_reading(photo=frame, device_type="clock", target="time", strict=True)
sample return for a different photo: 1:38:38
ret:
11:57:23
